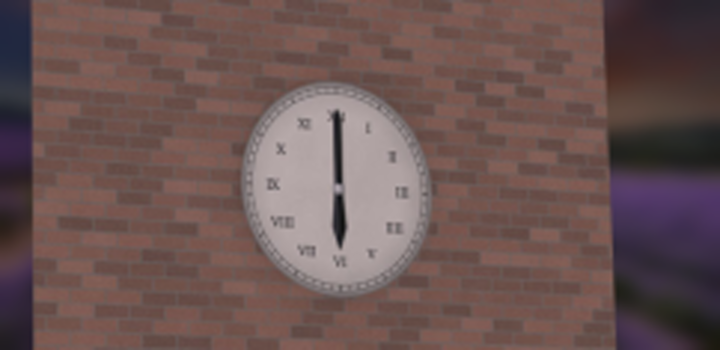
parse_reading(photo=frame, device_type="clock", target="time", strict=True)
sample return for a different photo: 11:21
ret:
6:00
